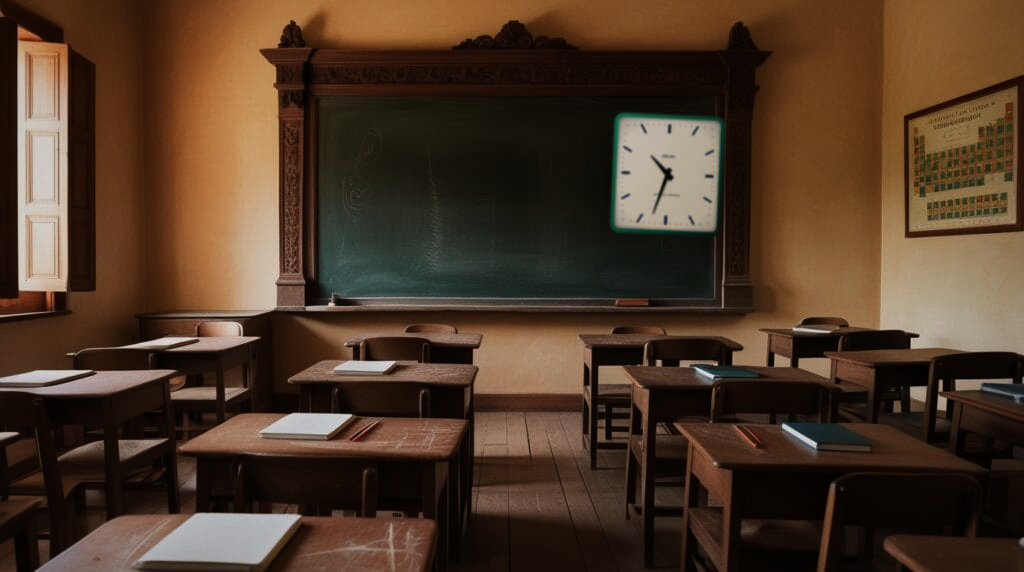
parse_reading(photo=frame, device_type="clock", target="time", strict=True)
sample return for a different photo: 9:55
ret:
10:33
